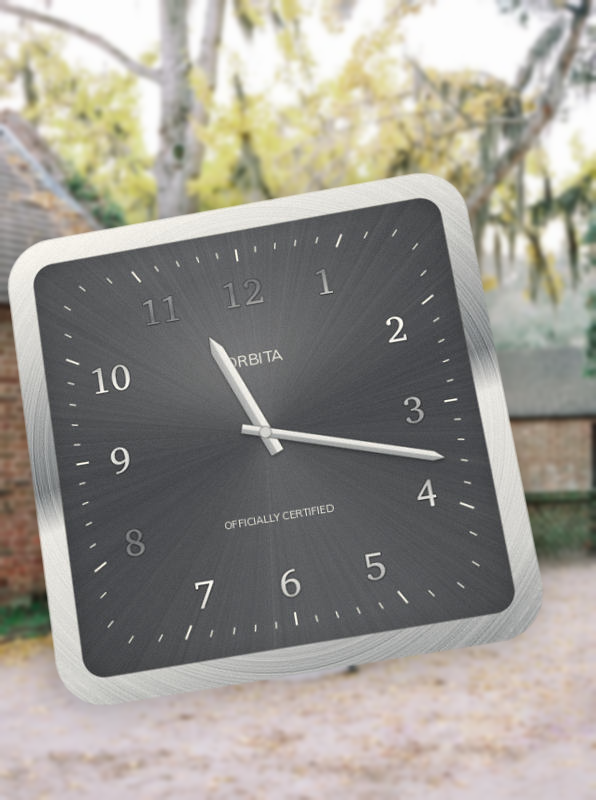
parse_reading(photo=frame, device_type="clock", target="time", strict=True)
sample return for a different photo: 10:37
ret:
11:18
